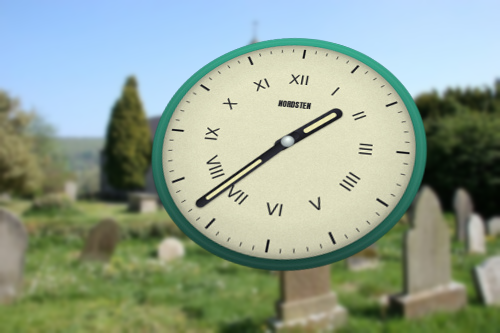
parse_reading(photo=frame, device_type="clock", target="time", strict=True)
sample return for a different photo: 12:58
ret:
1:37
